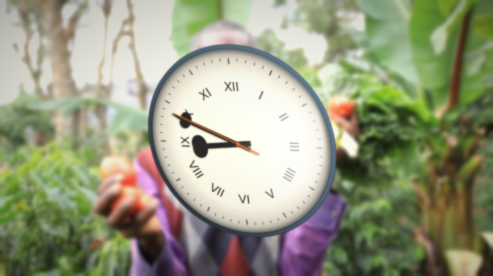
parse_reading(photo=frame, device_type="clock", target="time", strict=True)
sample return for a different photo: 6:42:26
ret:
8:48:49
